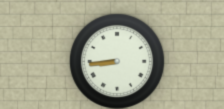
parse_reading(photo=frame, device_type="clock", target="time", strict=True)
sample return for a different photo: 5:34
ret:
8:44
